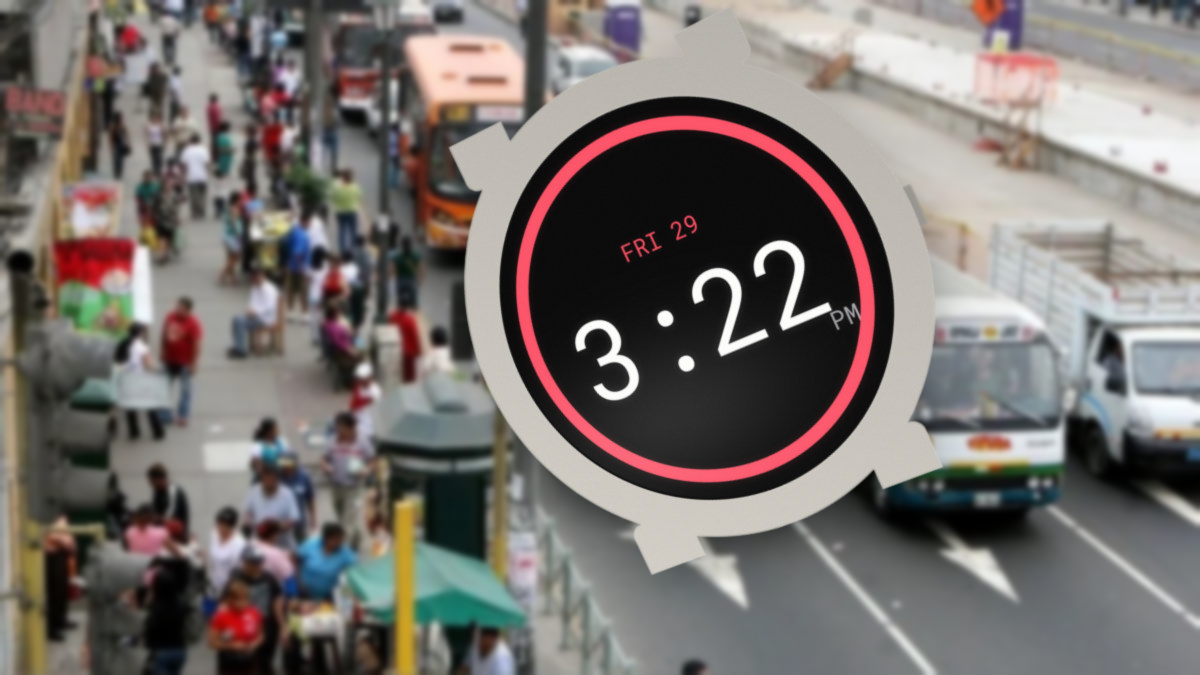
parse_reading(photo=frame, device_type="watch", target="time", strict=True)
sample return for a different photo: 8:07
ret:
3:22
